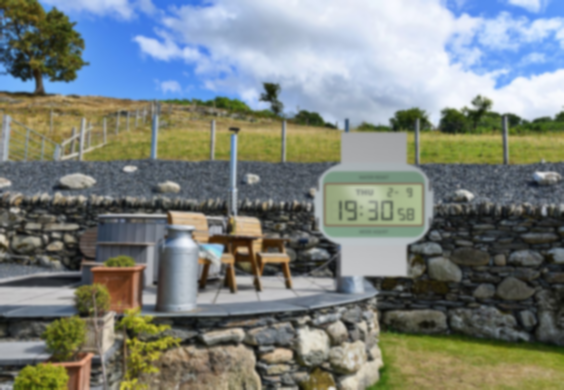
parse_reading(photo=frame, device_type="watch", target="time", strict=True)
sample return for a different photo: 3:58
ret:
19:30
